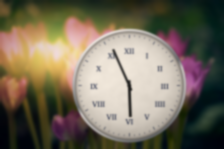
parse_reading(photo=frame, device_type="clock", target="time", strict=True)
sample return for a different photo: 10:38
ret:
5:56
